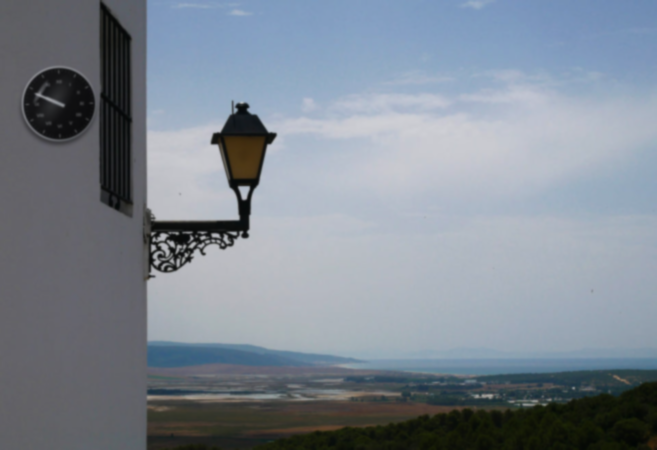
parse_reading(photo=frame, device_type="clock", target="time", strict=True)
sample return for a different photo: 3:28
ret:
9:49
